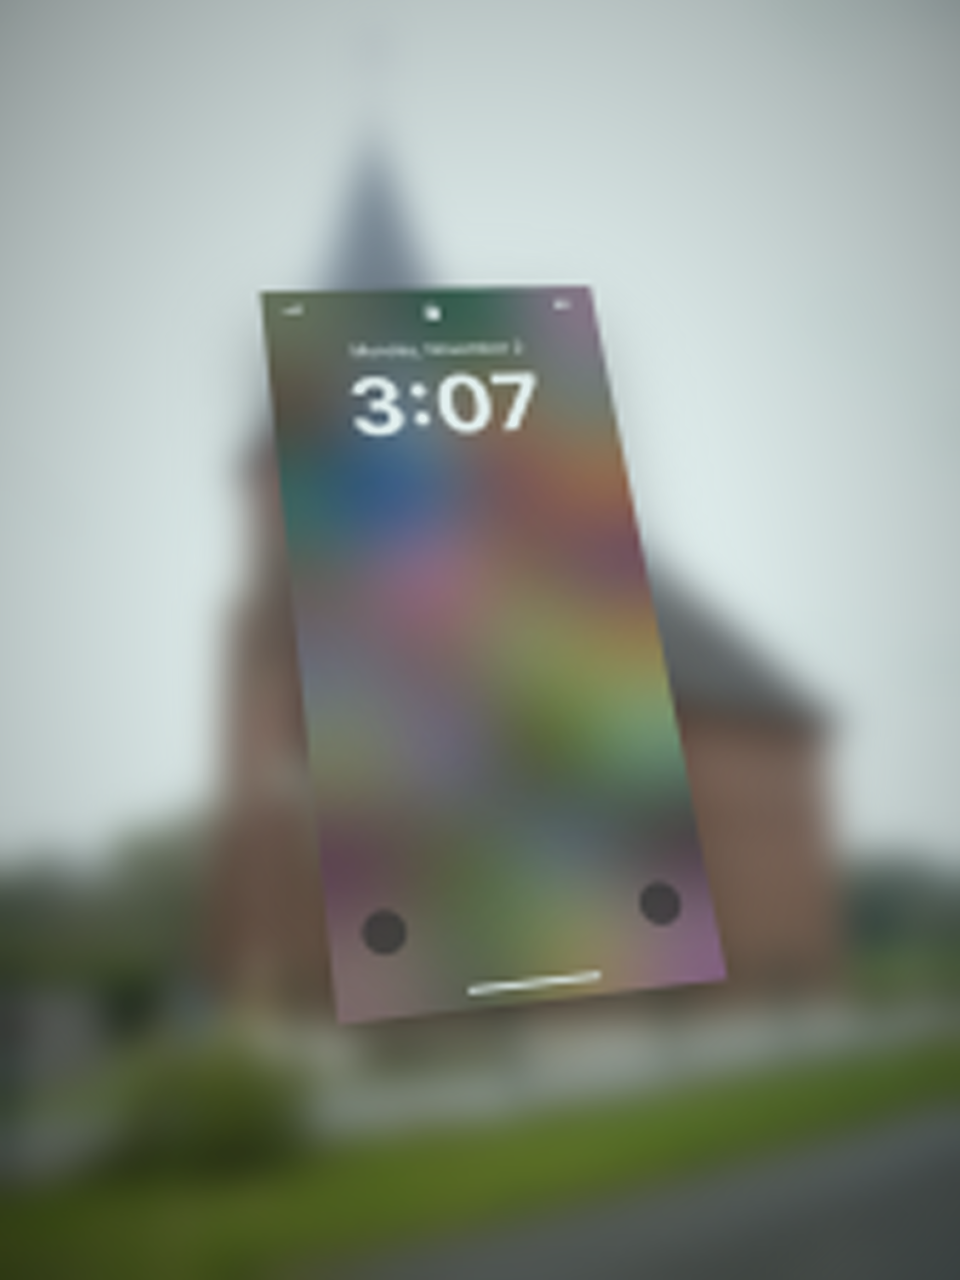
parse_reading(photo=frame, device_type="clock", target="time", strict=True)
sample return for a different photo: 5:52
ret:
3:07
